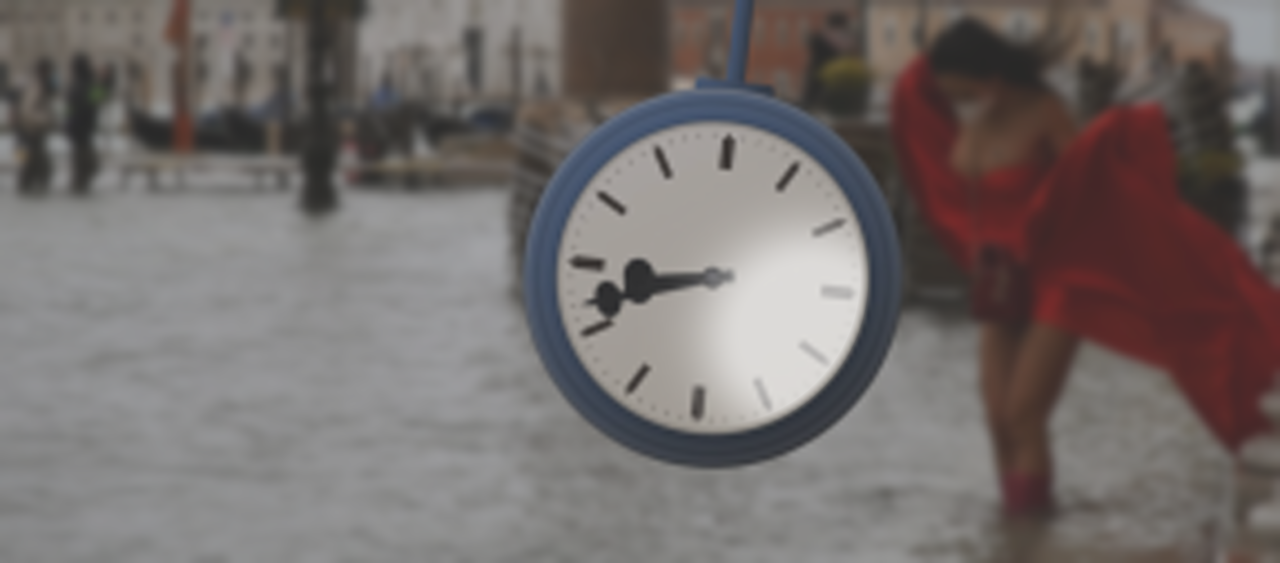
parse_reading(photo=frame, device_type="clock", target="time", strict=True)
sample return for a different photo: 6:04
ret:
8:42
